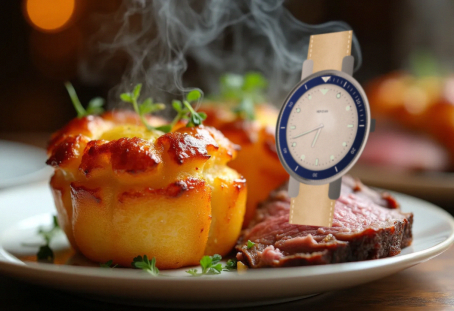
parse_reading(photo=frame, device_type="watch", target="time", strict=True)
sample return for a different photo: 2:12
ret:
6:42
